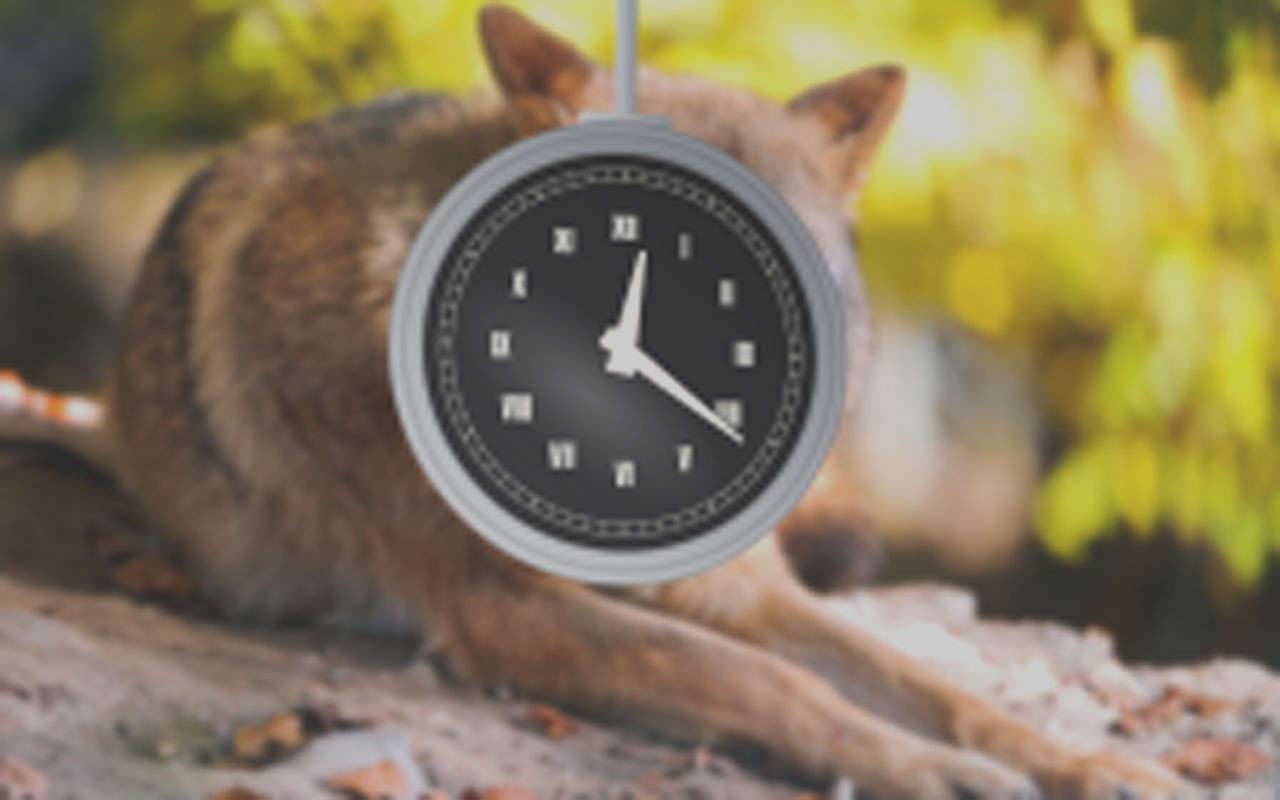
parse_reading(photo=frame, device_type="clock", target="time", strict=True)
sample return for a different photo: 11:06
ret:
12:21
